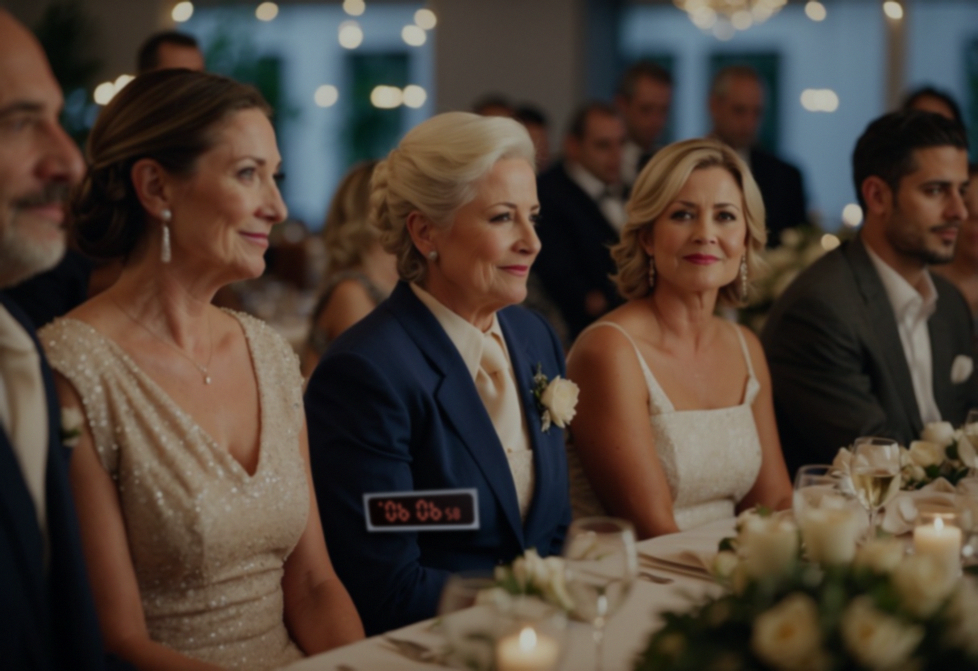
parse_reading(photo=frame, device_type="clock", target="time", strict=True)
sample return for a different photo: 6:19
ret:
6:06
